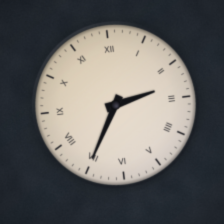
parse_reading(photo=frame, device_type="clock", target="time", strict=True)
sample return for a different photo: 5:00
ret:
2:35
